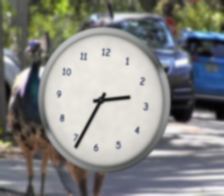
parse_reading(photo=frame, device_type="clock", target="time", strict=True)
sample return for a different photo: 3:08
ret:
2:34
